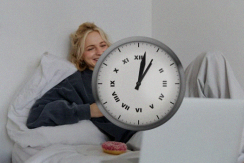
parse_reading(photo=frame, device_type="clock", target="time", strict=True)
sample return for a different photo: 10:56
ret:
1:02
